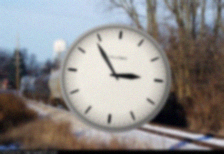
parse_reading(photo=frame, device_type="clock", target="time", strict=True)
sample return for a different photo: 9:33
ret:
2:54
